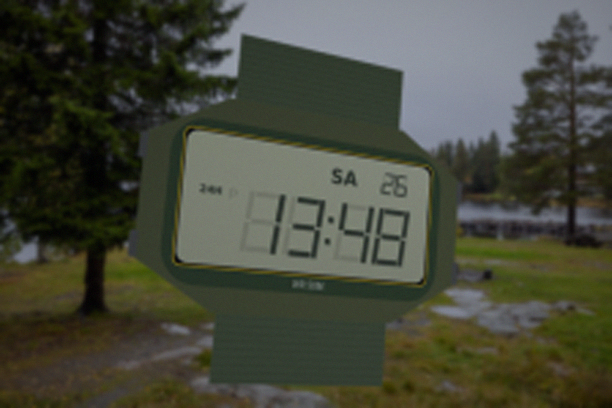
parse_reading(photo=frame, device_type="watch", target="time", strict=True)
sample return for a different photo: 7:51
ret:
13:48
